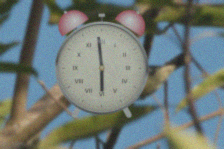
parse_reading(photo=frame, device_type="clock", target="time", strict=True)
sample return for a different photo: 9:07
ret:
5:59
